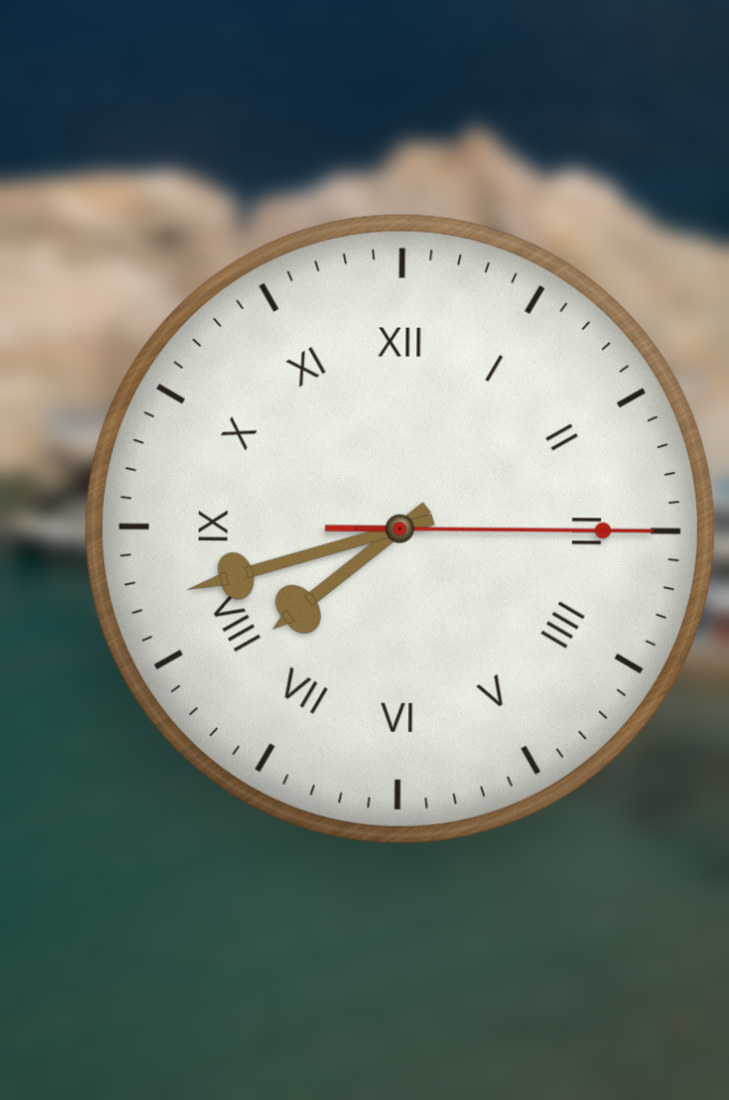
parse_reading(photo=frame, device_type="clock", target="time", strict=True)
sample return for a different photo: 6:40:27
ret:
7:42:15
